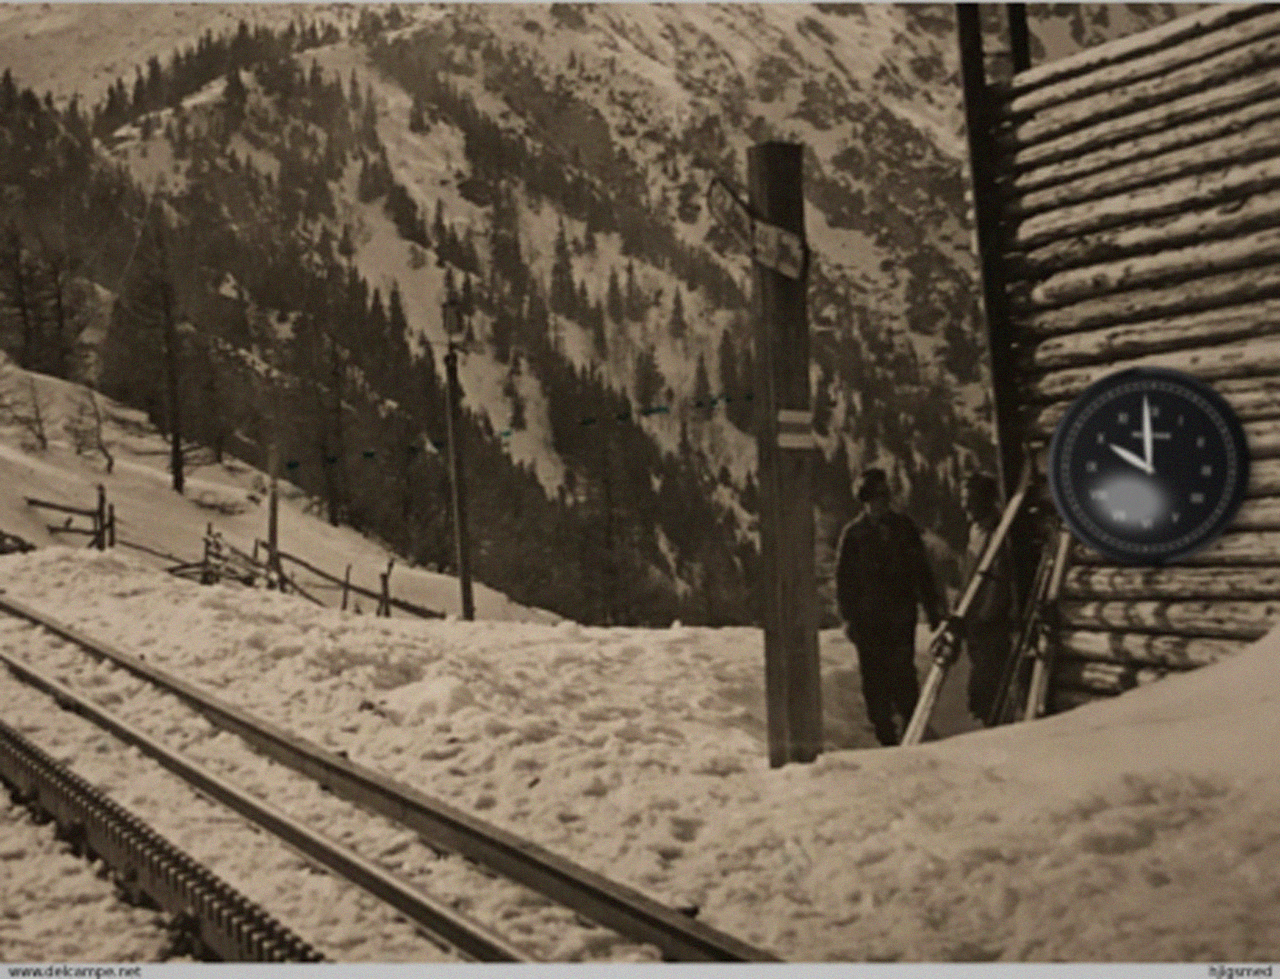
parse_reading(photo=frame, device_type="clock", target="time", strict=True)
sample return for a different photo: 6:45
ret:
9:59
